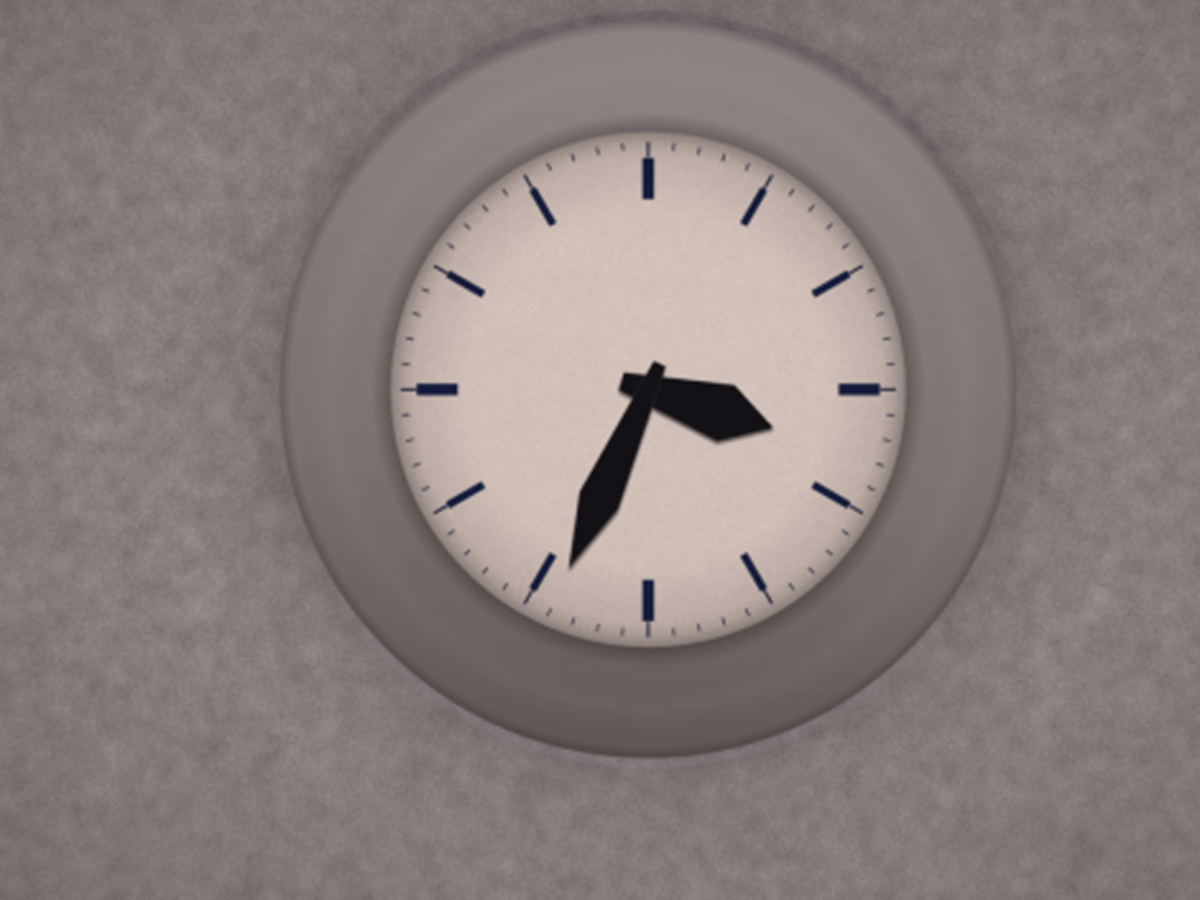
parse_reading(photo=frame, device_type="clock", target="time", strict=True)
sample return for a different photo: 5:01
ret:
3:34
